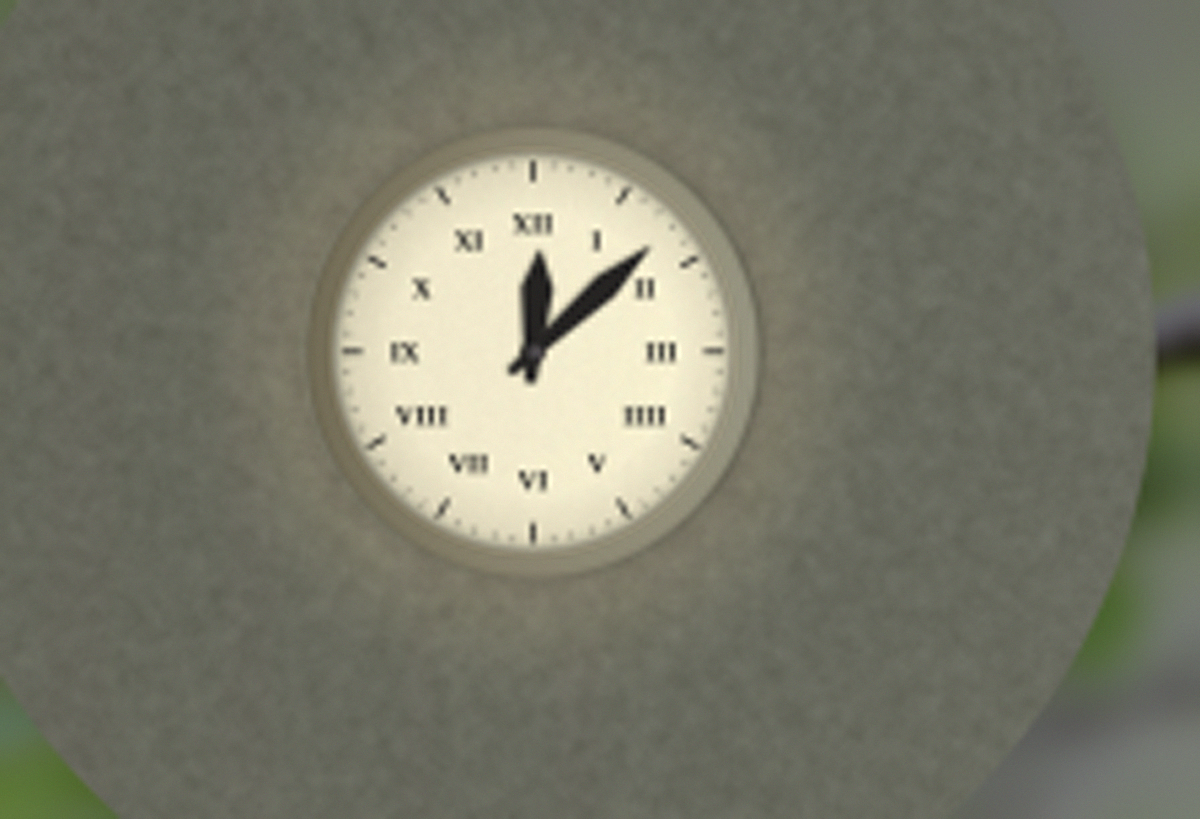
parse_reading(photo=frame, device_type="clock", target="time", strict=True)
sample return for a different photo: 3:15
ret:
12:08
